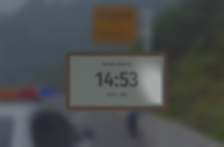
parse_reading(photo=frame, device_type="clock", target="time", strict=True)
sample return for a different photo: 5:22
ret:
14:53
